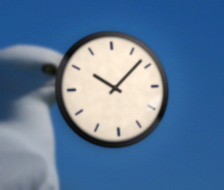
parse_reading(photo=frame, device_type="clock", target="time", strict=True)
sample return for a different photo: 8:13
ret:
10:08
